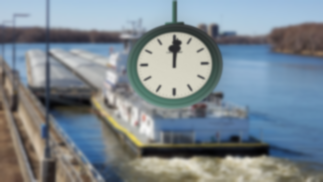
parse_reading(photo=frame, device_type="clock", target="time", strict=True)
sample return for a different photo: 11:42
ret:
12:01
